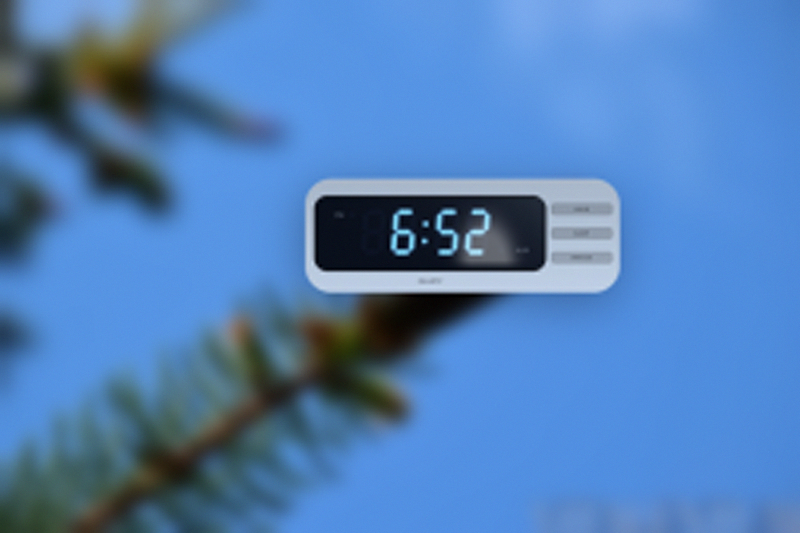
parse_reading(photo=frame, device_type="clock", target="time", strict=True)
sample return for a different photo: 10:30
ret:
6:52
